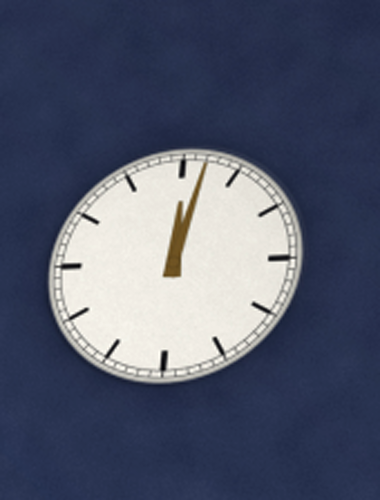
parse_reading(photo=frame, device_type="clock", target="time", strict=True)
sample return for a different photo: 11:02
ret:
12:02
